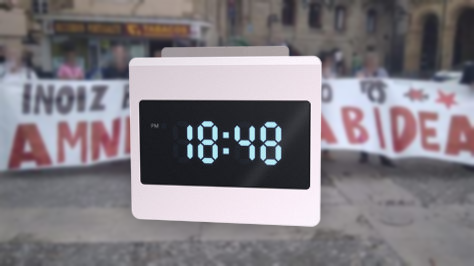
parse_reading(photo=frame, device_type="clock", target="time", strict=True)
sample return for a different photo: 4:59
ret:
18:48
